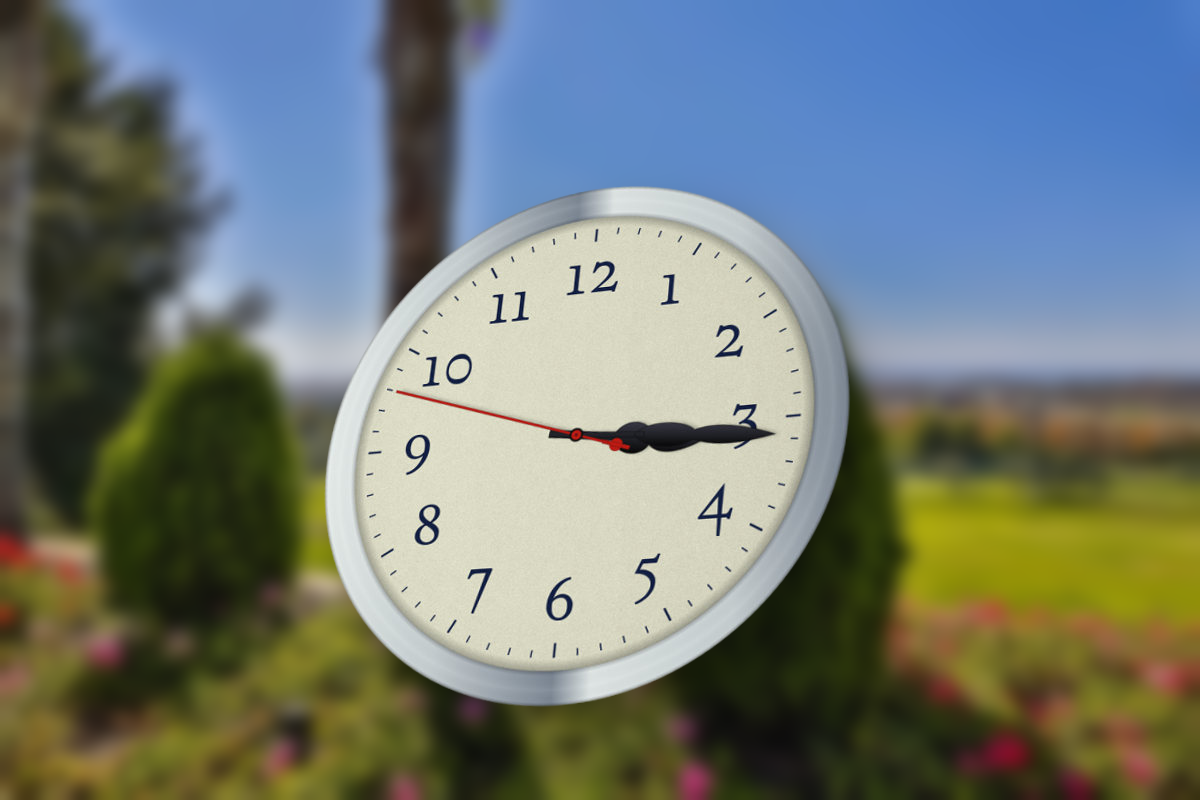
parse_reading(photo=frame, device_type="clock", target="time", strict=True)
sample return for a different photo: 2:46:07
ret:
3:15:48
